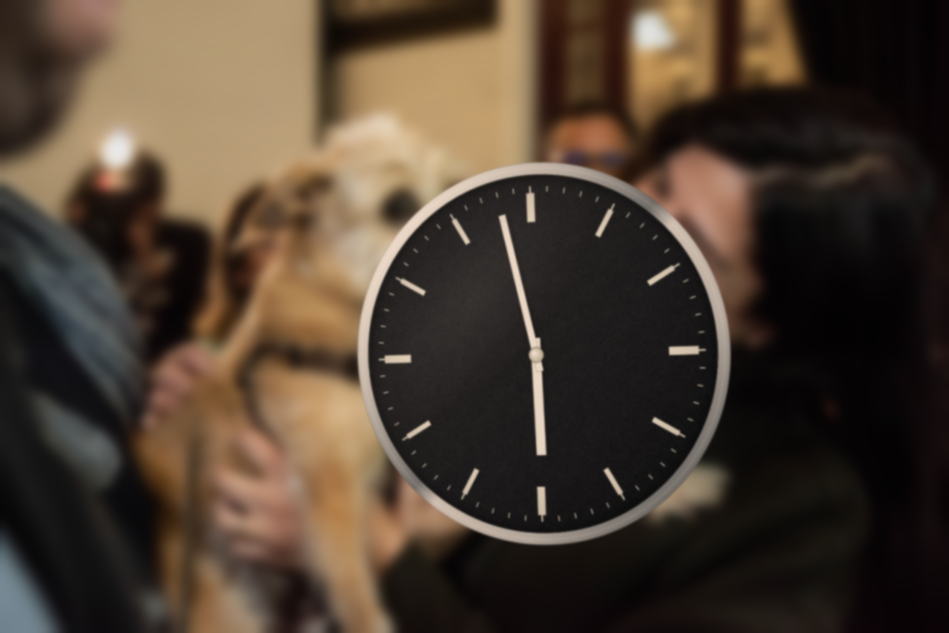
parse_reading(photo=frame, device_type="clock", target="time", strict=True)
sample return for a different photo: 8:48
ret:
5:58
